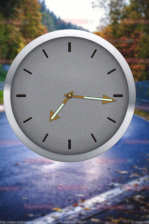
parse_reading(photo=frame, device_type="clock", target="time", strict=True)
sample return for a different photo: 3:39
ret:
7:16
